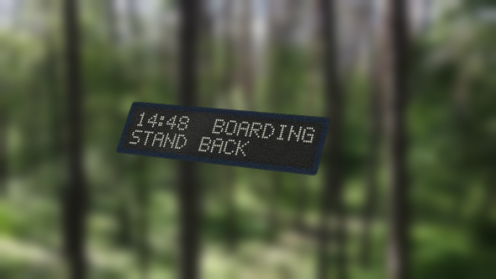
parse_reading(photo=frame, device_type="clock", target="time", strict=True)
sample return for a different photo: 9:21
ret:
14:48
